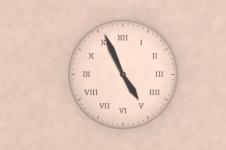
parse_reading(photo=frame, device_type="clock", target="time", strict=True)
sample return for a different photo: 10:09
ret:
4:56
